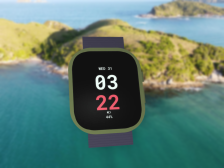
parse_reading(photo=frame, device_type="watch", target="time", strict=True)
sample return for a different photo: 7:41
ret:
3:22
